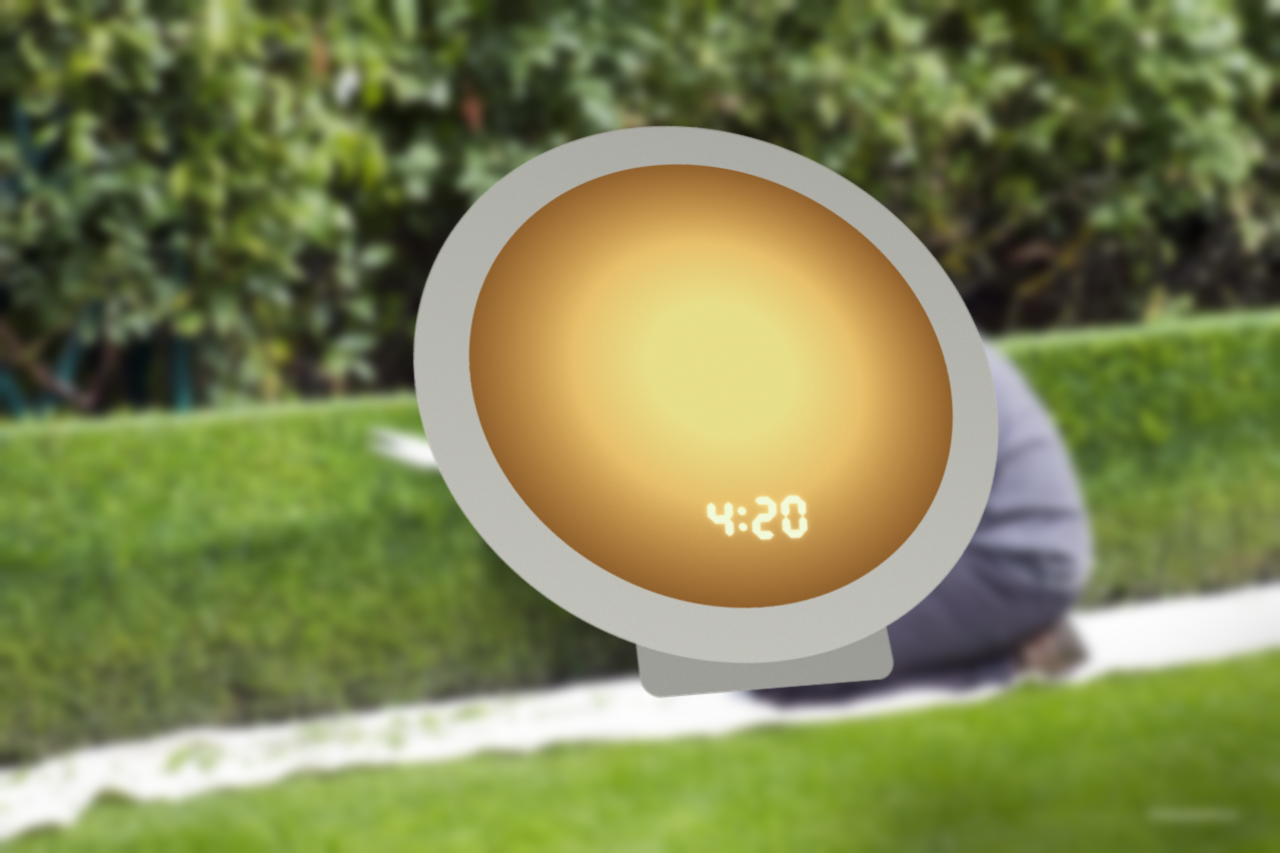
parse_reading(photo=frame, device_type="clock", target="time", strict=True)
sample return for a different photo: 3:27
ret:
4:20
